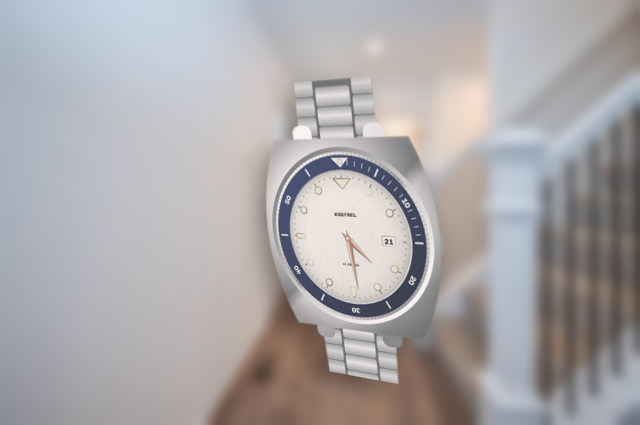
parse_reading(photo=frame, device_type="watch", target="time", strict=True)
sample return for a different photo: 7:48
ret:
4:29
